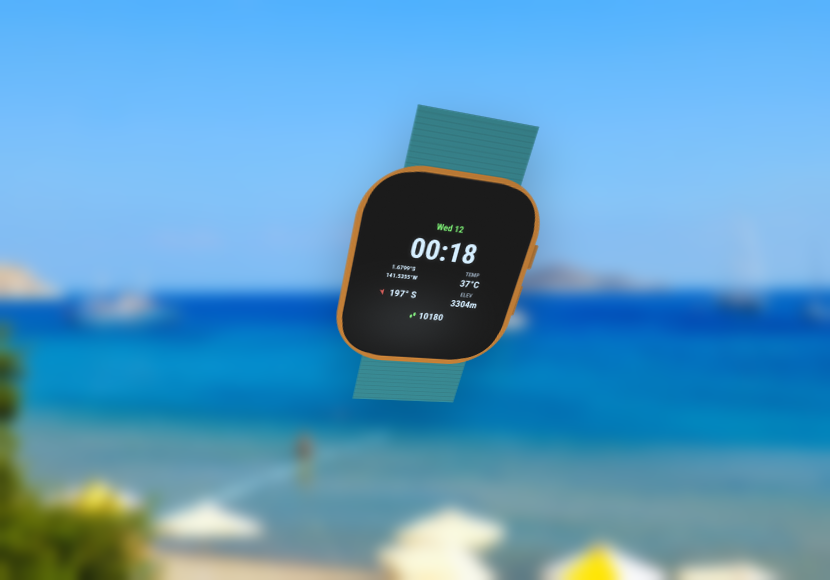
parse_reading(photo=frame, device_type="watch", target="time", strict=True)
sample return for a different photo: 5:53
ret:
0:18
